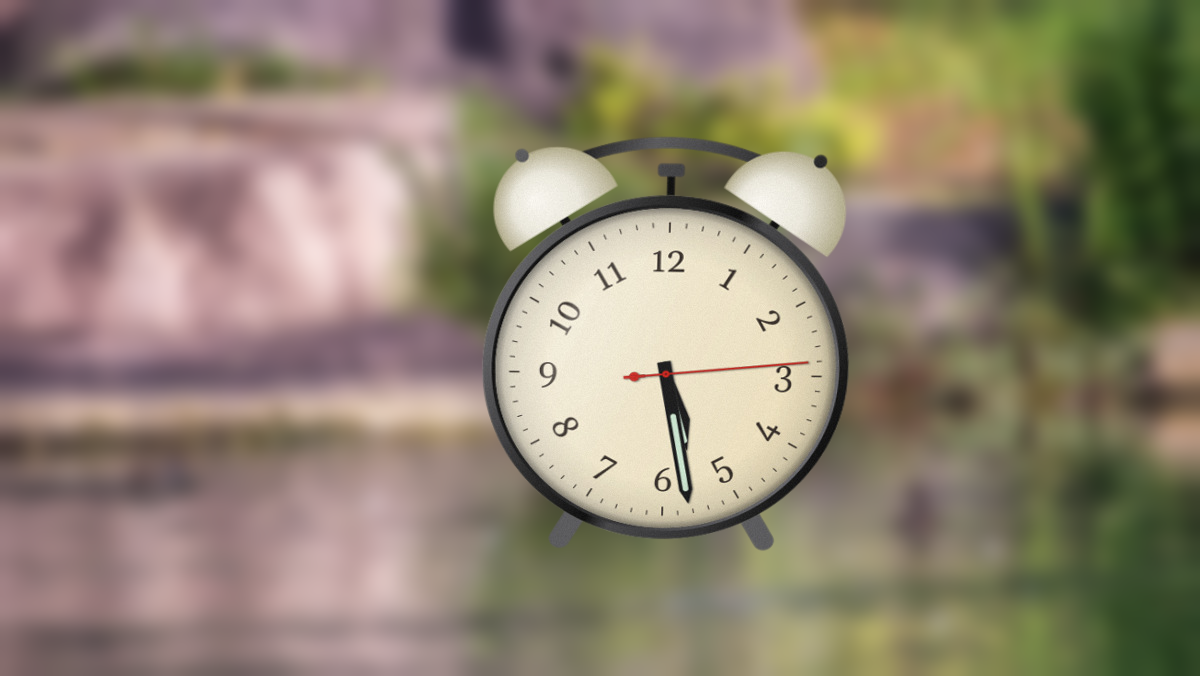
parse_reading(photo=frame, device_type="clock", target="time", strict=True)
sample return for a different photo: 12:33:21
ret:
5:28:14
